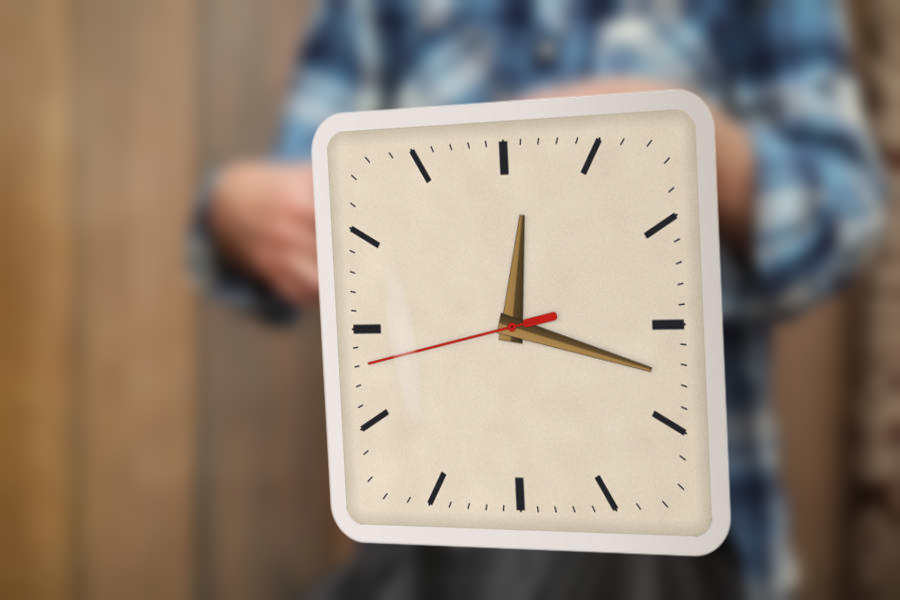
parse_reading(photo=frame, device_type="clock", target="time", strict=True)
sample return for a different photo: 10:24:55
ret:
12:17:43
